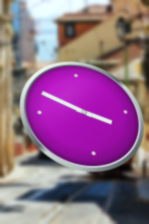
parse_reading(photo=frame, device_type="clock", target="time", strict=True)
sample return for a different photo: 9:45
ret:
3:50
